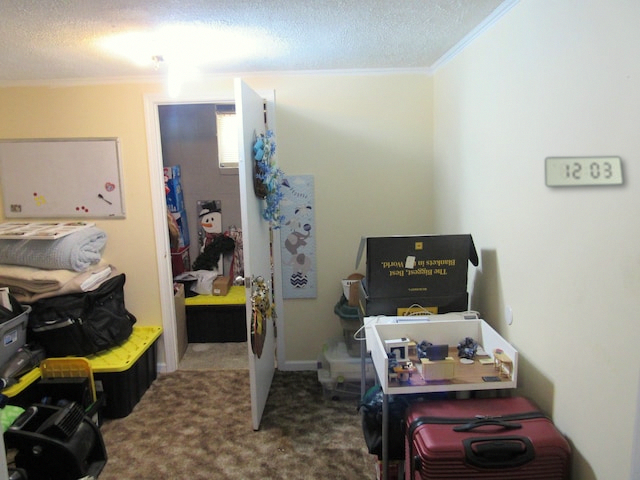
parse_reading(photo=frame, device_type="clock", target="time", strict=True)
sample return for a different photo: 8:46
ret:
12:03
